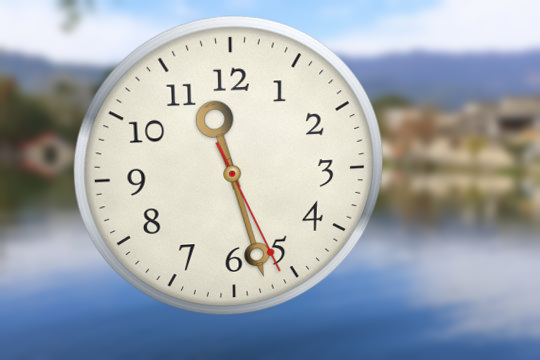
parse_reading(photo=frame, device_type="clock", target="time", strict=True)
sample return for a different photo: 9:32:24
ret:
11:27:26
